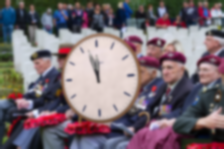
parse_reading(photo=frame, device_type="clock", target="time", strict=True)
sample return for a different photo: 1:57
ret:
11:57
